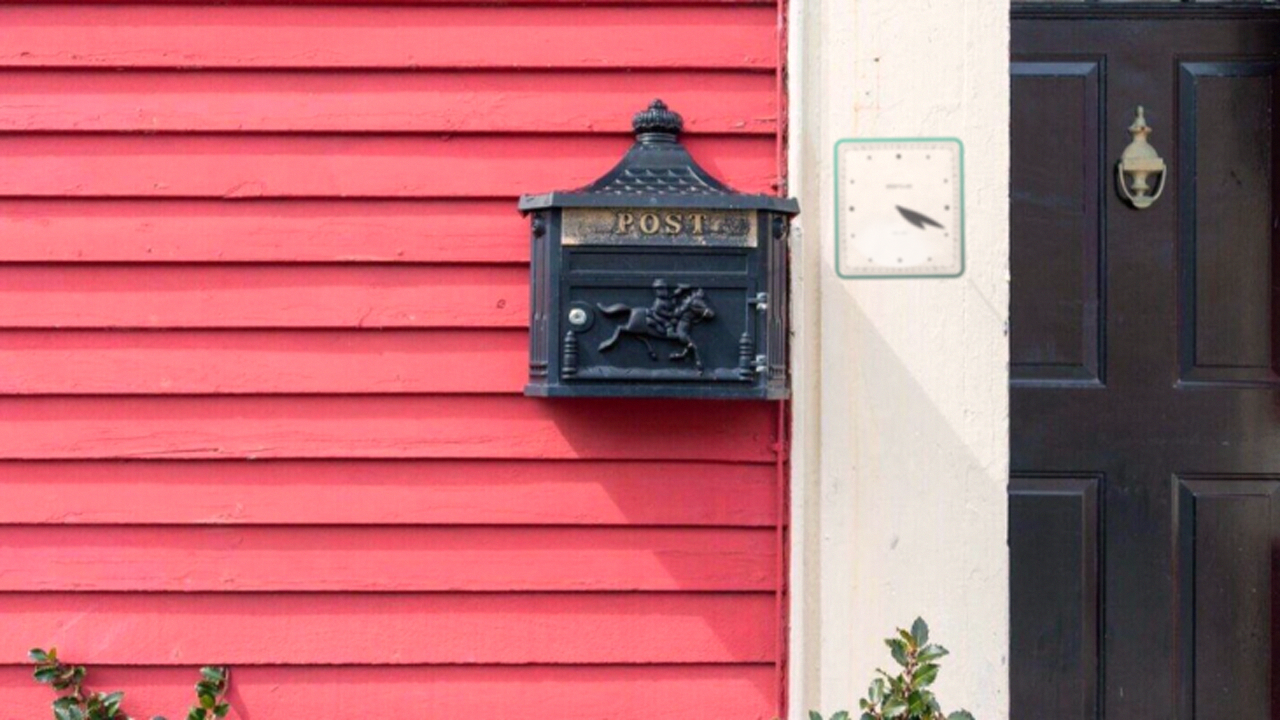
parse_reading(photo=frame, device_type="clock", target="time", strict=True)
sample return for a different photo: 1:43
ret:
4:19
